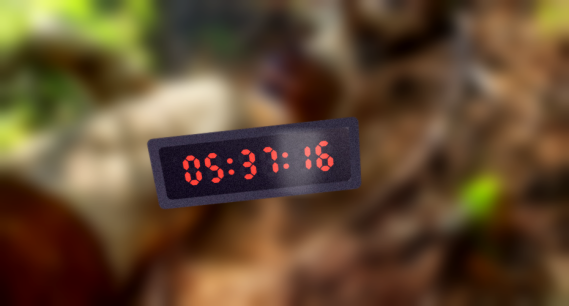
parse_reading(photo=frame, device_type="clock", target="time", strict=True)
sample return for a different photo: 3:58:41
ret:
5:37:16
